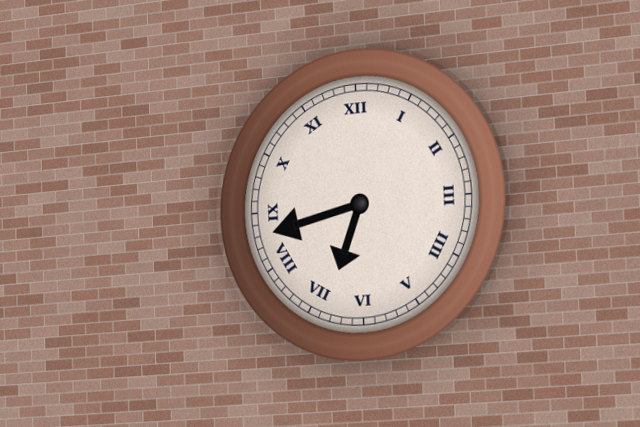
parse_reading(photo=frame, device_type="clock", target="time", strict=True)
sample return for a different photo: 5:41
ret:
6:43
